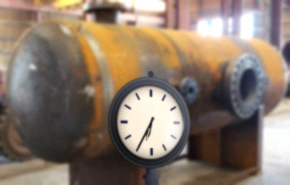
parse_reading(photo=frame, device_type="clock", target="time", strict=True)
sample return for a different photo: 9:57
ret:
6:35
